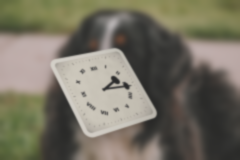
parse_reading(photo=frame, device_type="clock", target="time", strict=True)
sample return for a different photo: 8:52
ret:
2:16
